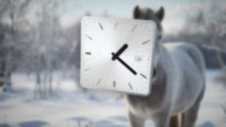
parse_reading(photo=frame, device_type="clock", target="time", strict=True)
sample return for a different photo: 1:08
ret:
1:21
